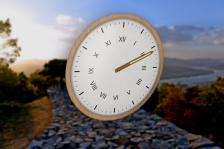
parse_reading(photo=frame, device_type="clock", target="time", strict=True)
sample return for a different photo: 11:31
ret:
2:11
